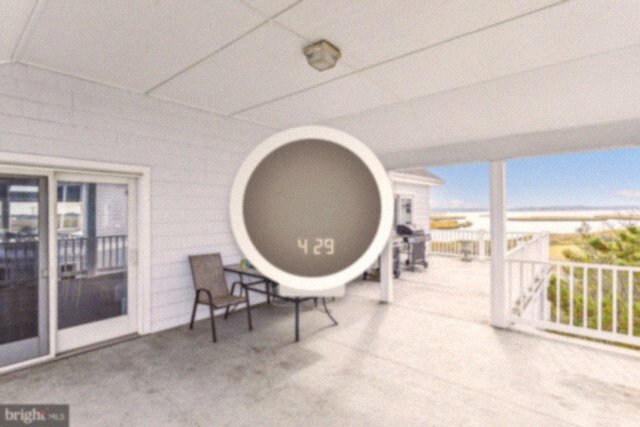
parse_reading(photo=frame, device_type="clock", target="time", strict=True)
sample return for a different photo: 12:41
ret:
4:29
